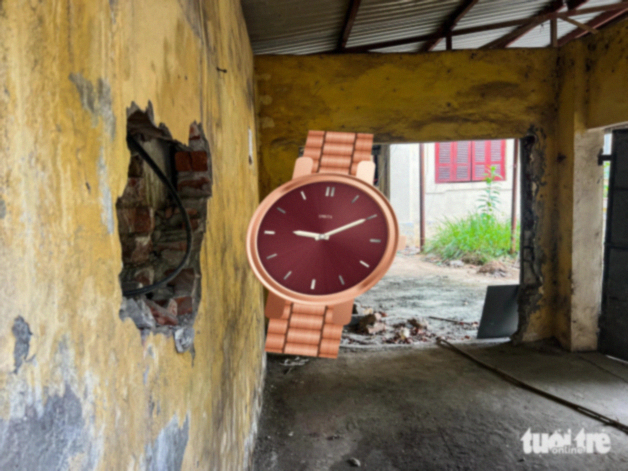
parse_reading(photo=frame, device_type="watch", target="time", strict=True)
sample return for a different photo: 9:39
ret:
9:10
